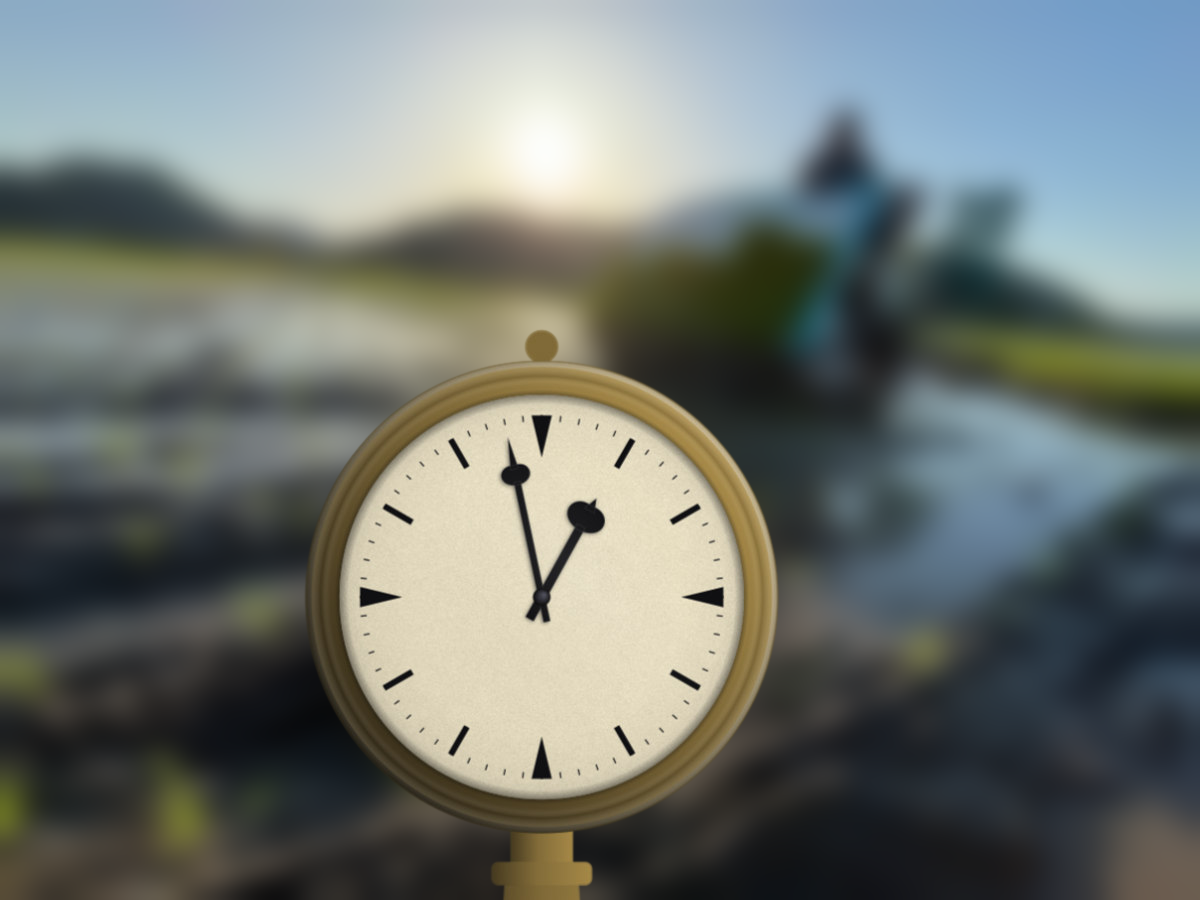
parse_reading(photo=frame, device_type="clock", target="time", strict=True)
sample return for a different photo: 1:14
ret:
12:58
